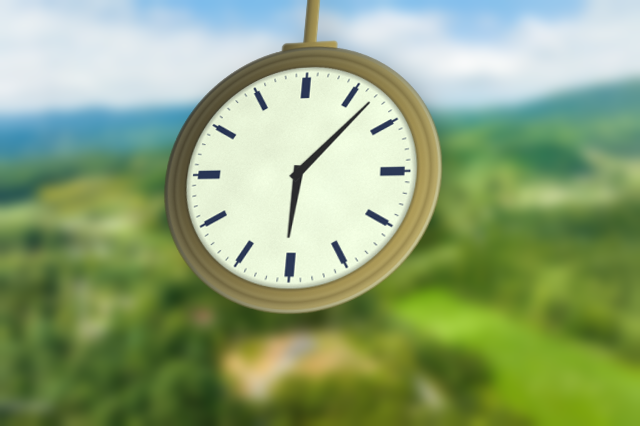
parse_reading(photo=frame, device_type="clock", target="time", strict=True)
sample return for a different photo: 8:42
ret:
6:07
